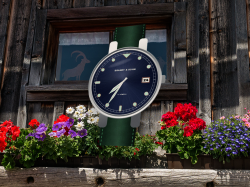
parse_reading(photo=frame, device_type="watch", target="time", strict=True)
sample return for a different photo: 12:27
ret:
7:35
